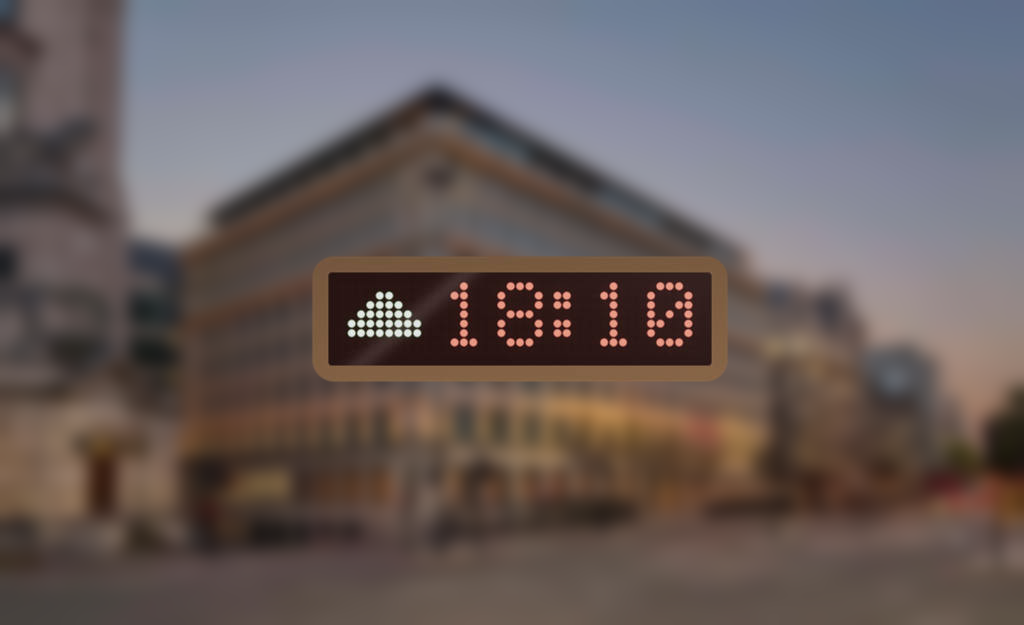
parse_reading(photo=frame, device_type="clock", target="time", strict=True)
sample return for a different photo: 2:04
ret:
18:10
